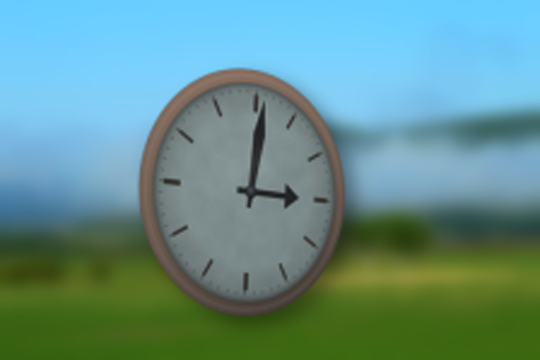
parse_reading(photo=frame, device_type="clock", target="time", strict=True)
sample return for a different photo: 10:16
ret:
3:01
